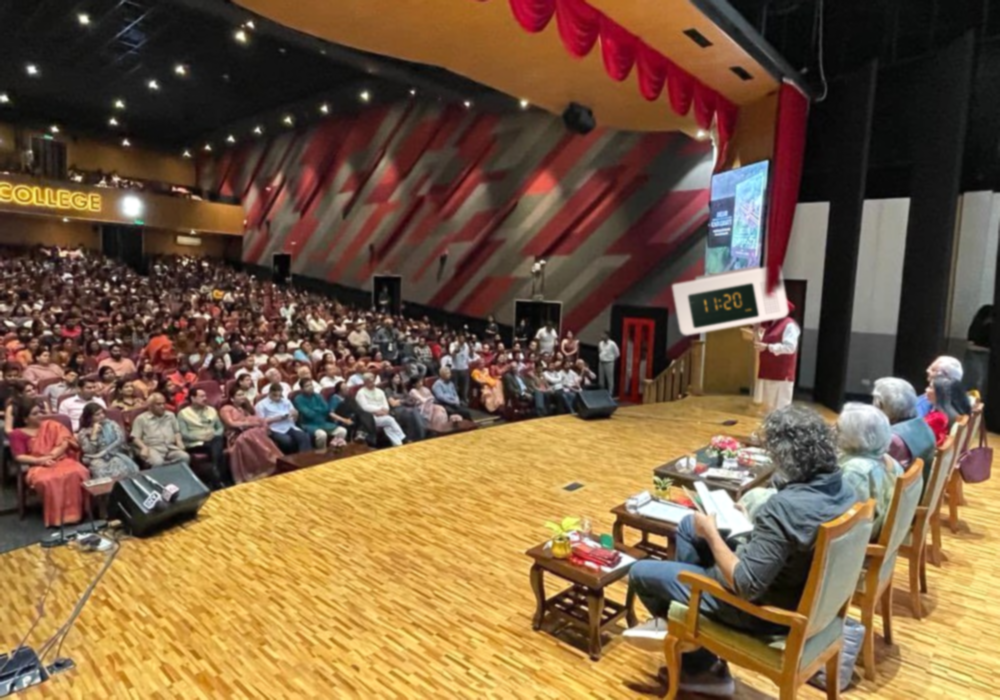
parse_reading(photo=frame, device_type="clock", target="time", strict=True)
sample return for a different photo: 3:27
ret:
11:20
